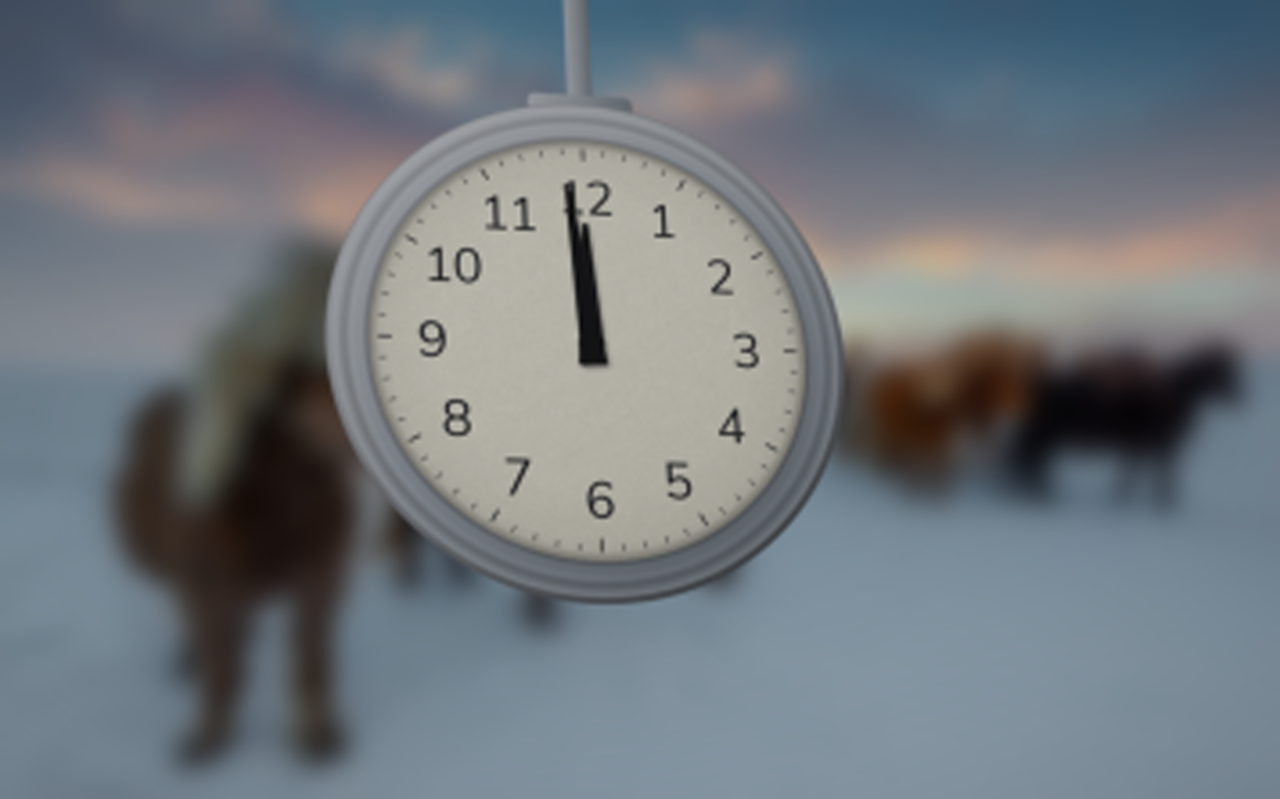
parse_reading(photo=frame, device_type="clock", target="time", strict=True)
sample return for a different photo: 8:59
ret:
11:59
